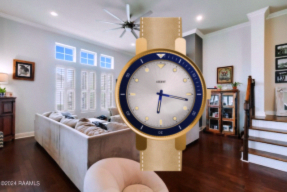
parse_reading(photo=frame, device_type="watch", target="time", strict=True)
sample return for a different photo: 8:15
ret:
6:17
